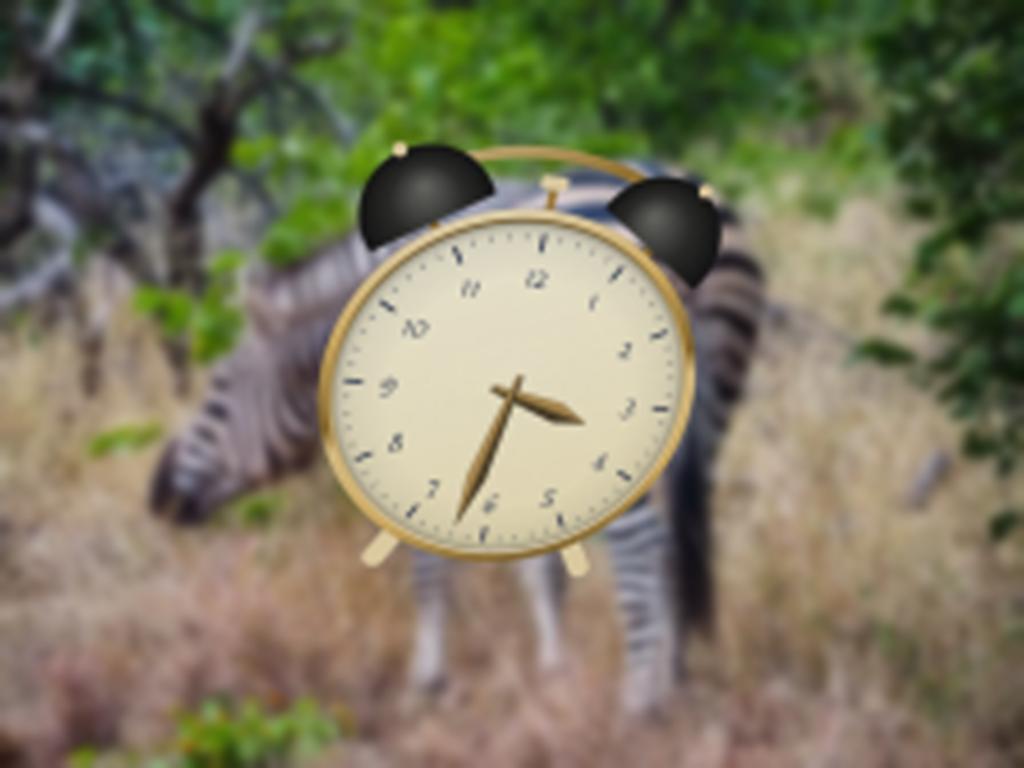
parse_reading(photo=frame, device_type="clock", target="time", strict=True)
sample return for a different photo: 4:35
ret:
3:32
